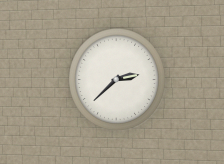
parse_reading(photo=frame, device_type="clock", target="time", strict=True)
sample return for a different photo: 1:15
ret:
2:38
